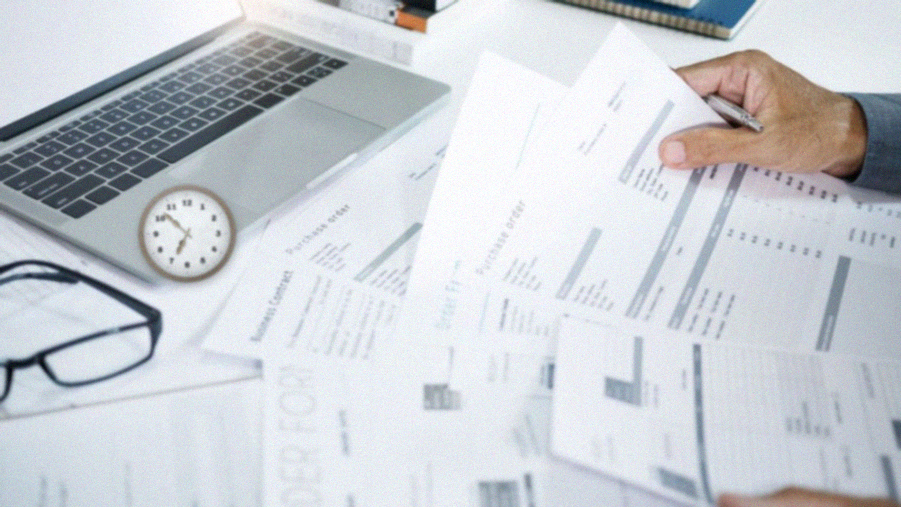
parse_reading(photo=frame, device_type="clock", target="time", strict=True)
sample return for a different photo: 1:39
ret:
6:52
